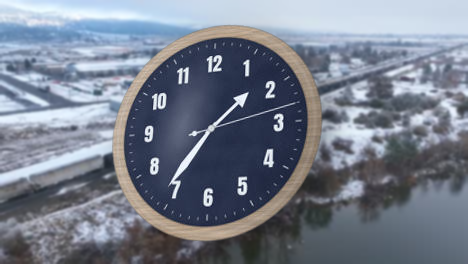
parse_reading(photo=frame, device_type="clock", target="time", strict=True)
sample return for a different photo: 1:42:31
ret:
1:36:13
